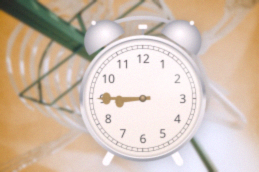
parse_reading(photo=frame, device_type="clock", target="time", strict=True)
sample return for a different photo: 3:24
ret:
8:45
